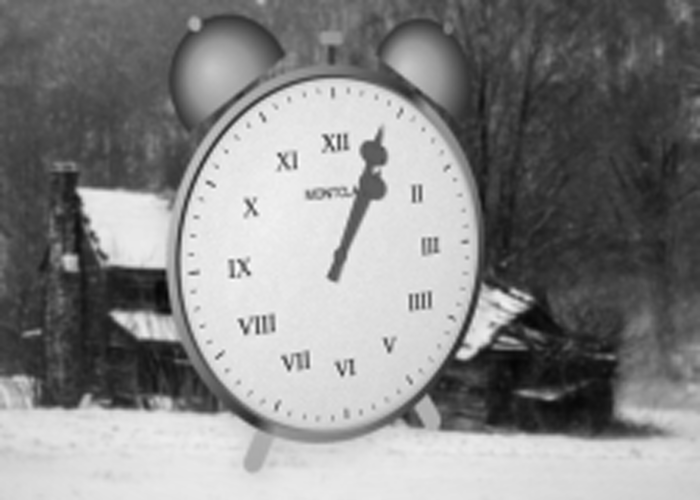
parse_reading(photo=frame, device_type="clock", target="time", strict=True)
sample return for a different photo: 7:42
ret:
1:04
